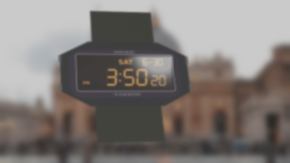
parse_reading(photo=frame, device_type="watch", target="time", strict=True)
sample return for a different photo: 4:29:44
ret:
3:50:20
